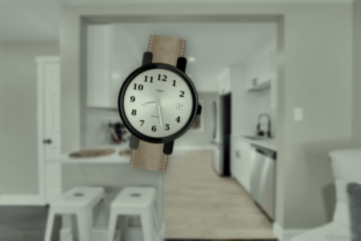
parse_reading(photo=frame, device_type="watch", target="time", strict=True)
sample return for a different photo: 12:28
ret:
8:27
